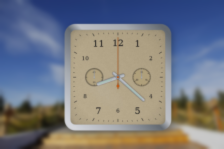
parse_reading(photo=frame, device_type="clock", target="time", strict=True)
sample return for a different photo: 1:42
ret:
8:22
